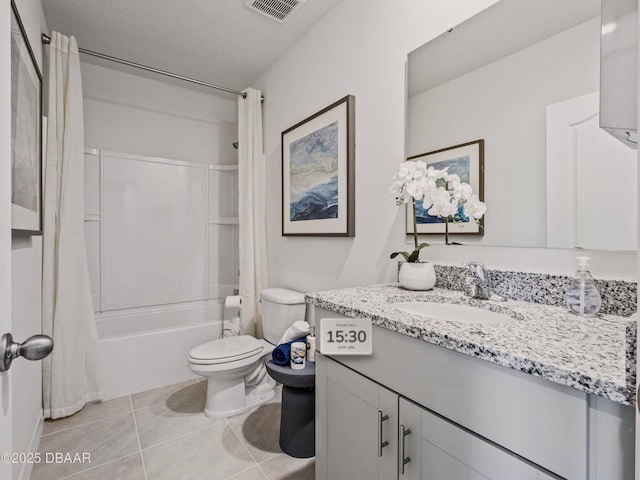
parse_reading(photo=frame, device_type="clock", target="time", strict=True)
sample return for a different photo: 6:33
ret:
15:30
